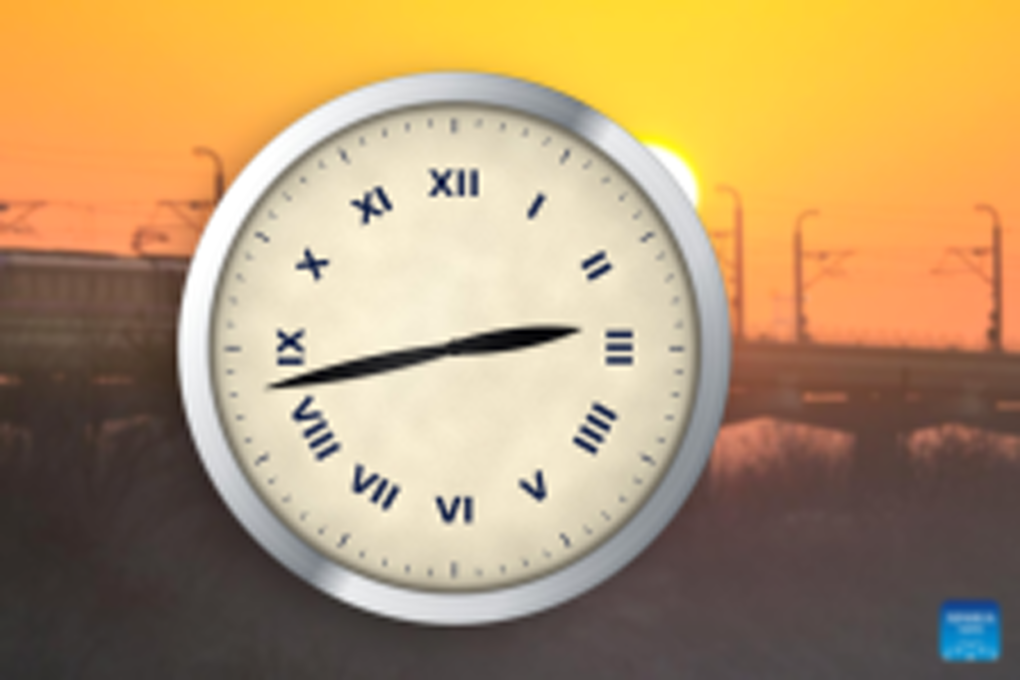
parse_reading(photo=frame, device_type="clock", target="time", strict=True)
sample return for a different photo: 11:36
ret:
2:43
